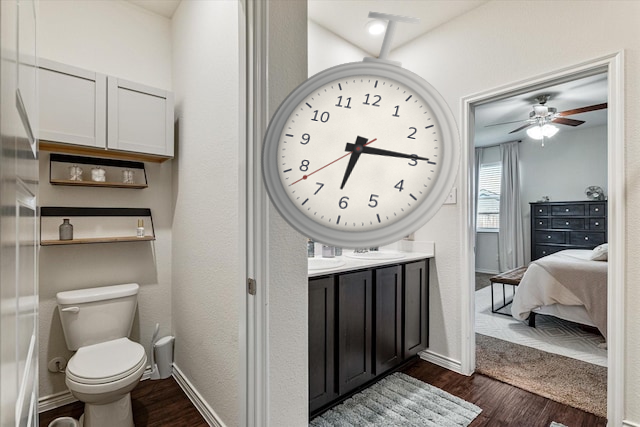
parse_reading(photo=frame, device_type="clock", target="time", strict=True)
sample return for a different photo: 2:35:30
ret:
6:14:38
